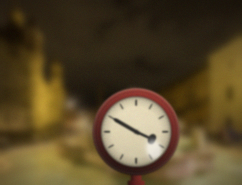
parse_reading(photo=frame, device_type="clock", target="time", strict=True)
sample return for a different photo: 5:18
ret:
3:50
